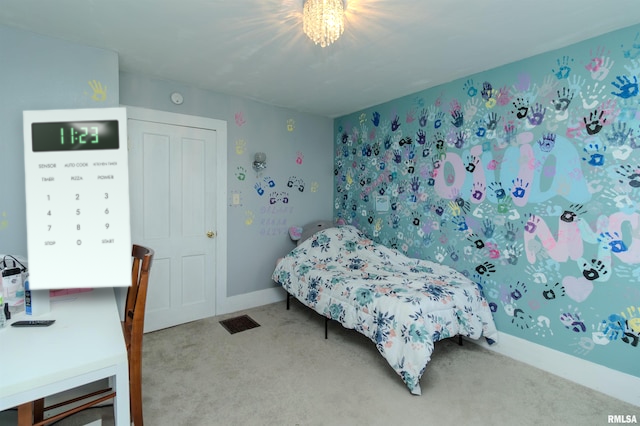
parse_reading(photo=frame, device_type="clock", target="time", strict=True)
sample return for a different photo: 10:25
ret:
11:23
